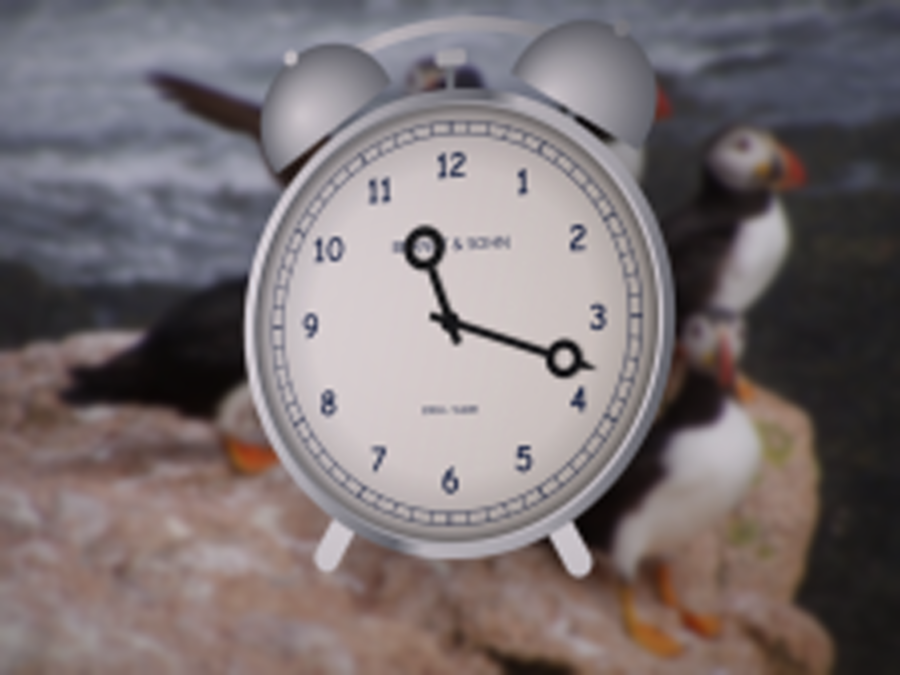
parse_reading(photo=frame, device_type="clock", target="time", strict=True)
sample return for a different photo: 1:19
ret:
11:18
